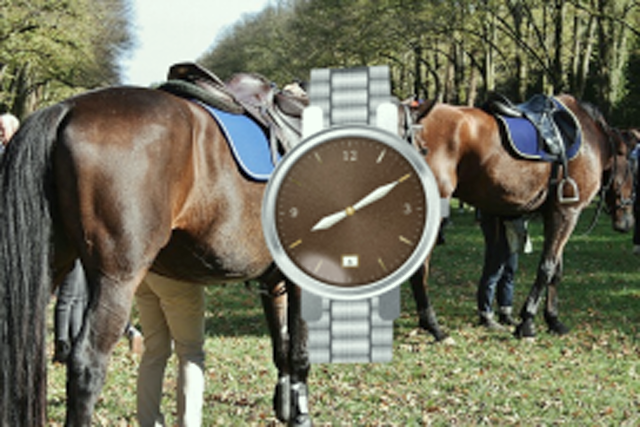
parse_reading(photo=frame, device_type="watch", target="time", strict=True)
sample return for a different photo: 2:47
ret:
8:10
